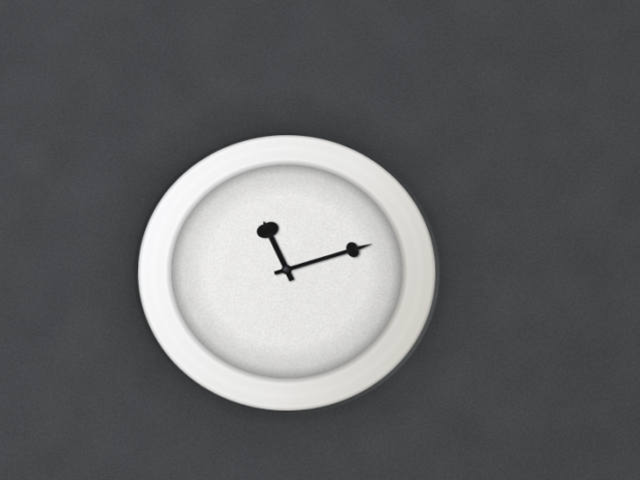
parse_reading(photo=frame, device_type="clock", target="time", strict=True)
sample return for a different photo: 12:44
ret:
11:12
